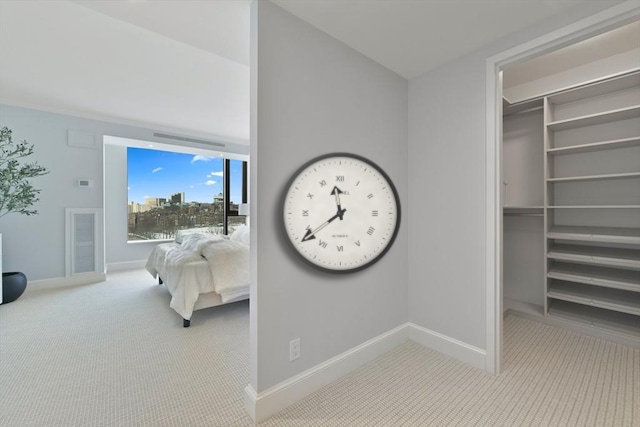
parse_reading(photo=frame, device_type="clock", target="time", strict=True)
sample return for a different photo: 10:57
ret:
11:39
